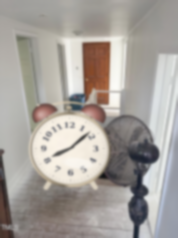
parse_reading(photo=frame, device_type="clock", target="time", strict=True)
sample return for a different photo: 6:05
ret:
8:08
